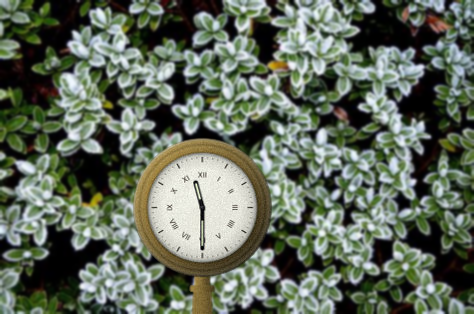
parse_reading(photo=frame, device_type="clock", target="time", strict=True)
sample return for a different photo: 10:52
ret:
11:30
